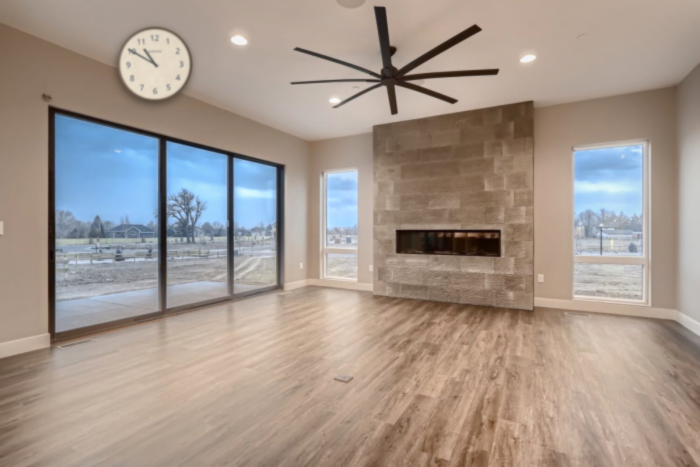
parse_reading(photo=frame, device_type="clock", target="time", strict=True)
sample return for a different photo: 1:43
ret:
10:50
